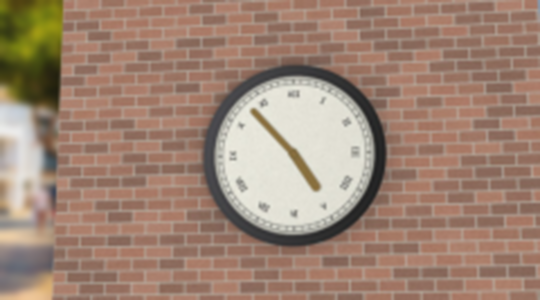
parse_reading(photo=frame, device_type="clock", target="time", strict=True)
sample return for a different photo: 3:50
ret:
4:53
